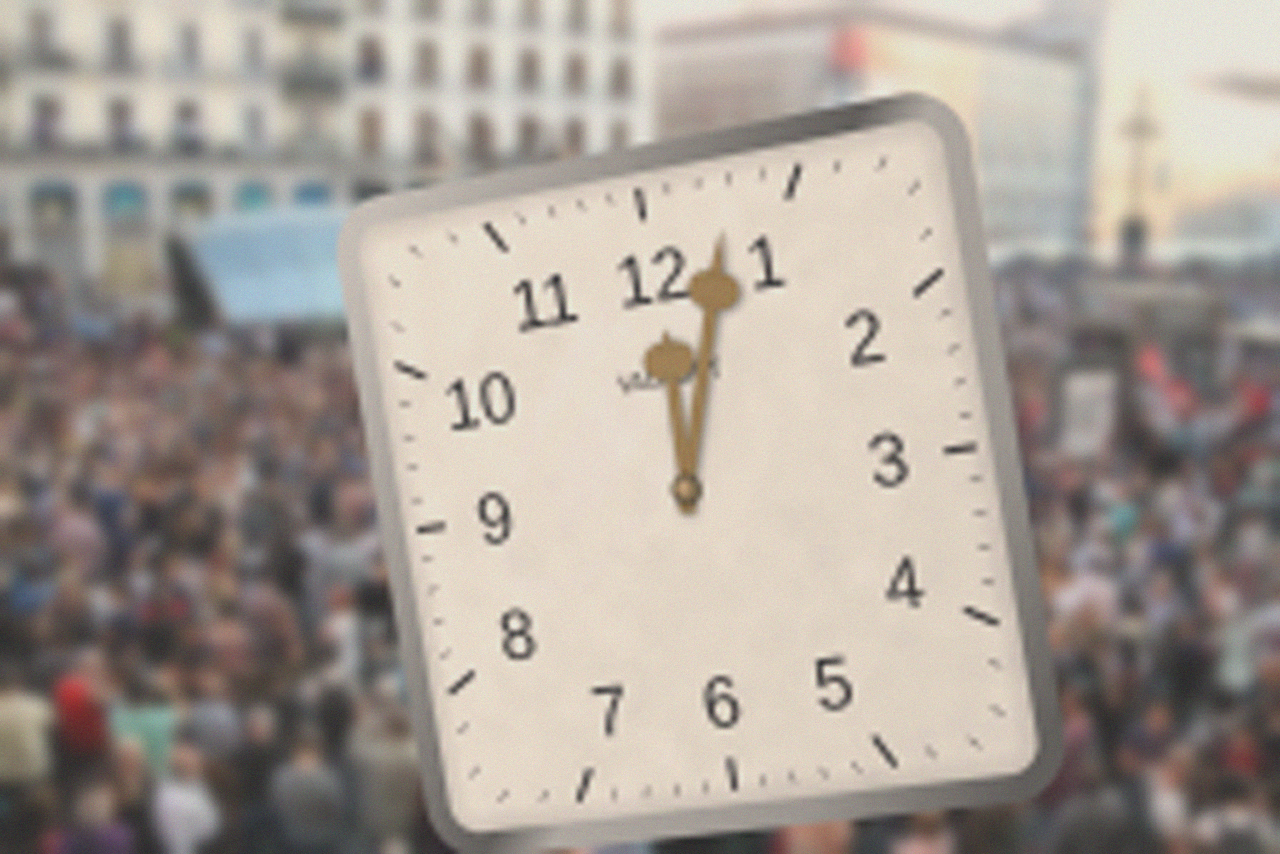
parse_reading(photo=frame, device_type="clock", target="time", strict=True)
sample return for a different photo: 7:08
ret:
12:03
